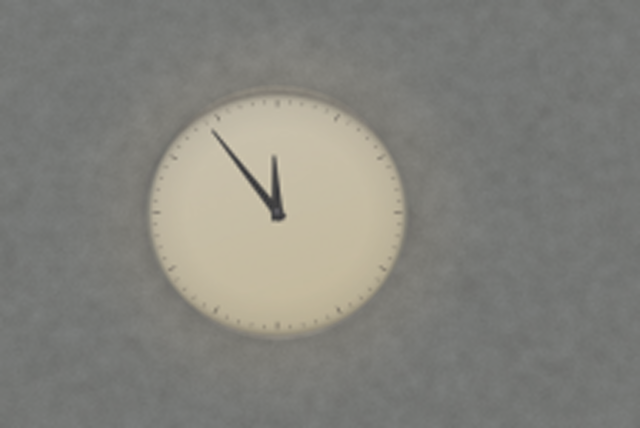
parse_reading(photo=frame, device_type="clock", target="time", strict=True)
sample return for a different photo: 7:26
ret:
11:54
